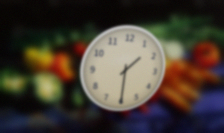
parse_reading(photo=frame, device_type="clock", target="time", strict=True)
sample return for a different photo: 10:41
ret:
1:30
